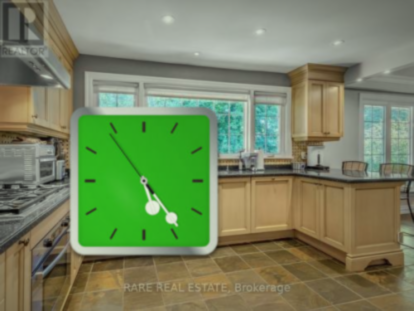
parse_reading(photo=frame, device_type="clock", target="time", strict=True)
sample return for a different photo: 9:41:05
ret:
5:23:54
